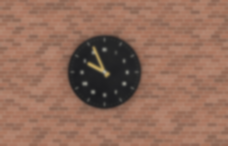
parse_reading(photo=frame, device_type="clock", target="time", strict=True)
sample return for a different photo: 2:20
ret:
9:56
